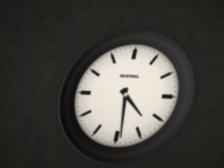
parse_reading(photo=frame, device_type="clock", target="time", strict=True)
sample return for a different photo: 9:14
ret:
4:29
